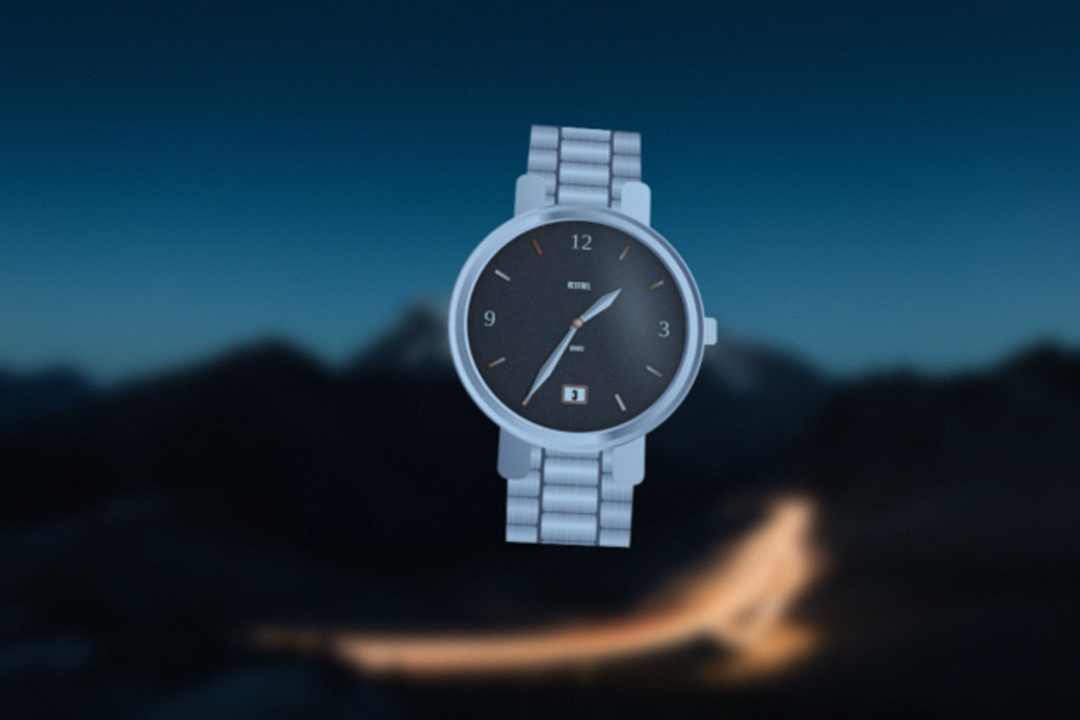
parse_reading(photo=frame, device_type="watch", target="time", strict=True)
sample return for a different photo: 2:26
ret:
1:35
